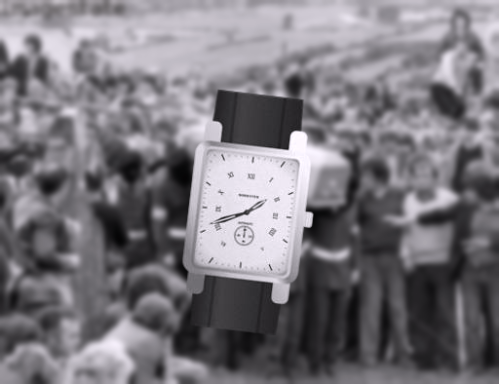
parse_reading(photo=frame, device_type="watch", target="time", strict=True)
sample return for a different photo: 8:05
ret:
1:41
